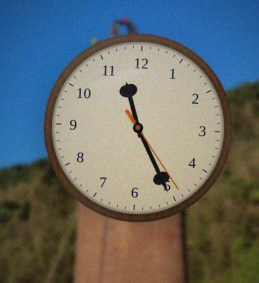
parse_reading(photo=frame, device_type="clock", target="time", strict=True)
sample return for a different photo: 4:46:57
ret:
11:25:24
